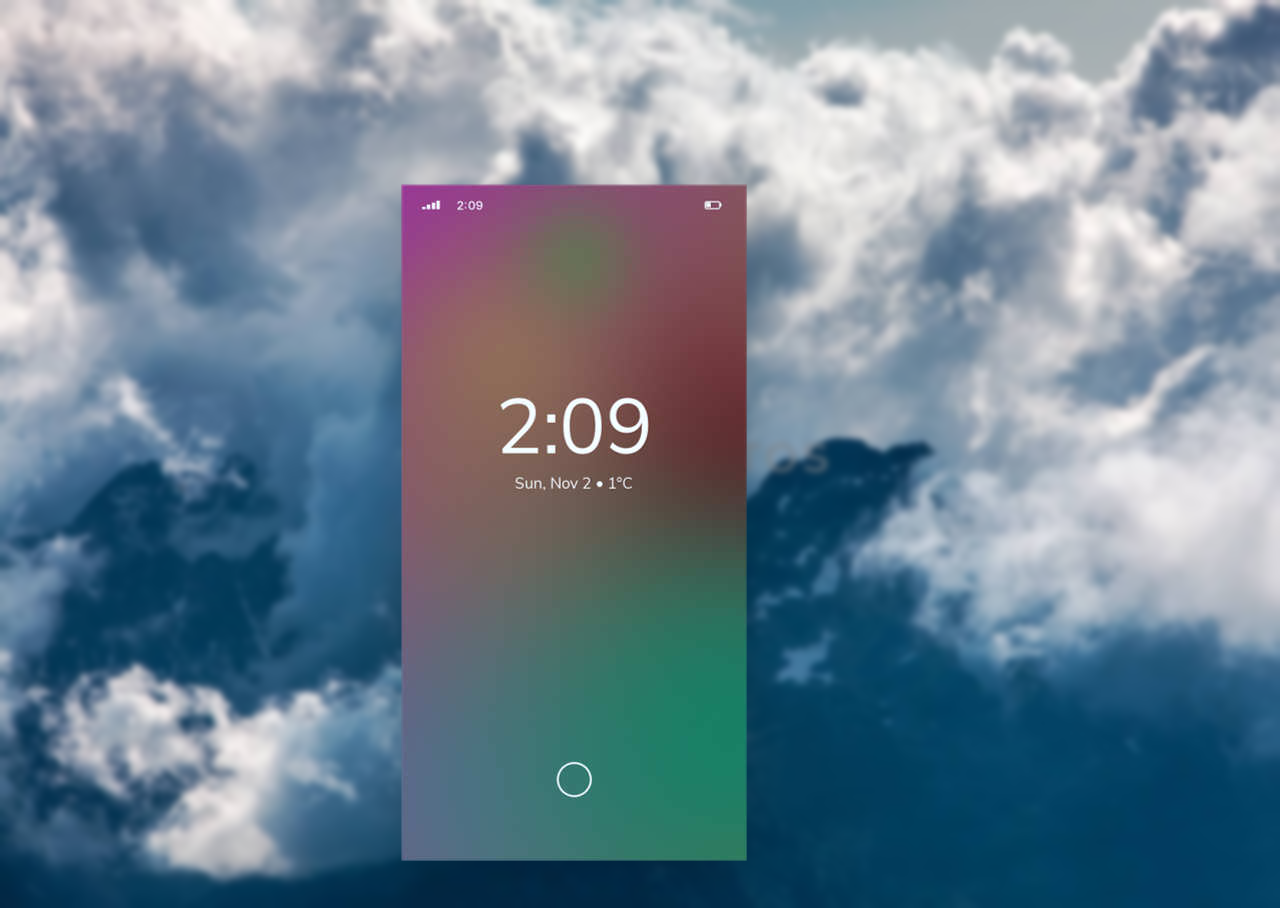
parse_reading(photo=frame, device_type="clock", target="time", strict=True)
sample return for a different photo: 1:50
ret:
2:09
